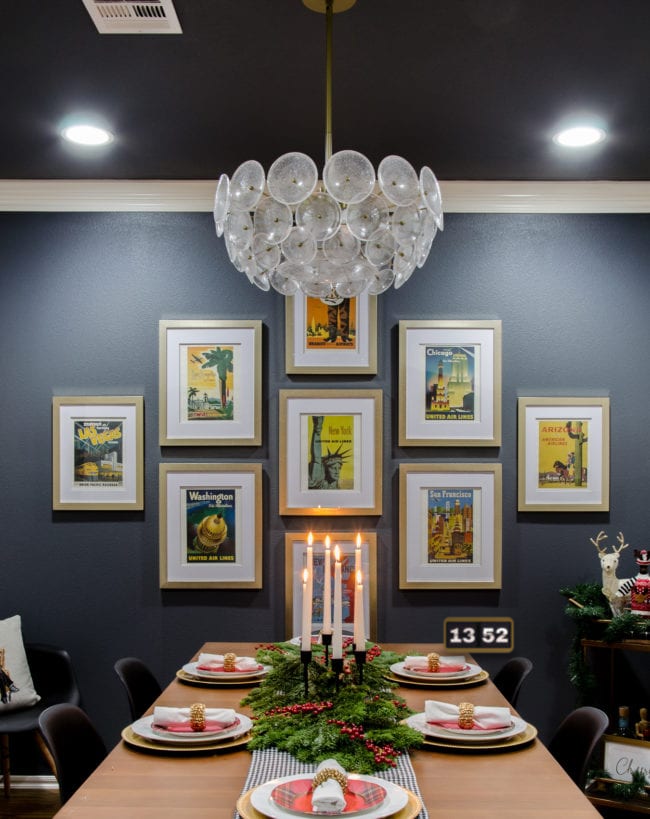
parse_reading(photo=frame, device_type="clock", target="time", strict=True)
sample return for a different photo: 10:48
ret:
13:52
